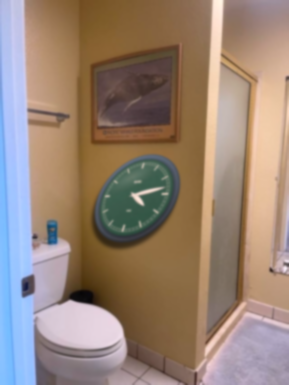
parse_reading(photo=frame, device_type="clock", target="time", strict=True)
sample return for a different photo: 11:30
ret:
4:13
